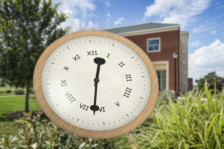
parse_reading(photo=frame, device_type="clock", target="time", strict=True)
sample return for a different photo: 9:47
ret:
12:32
